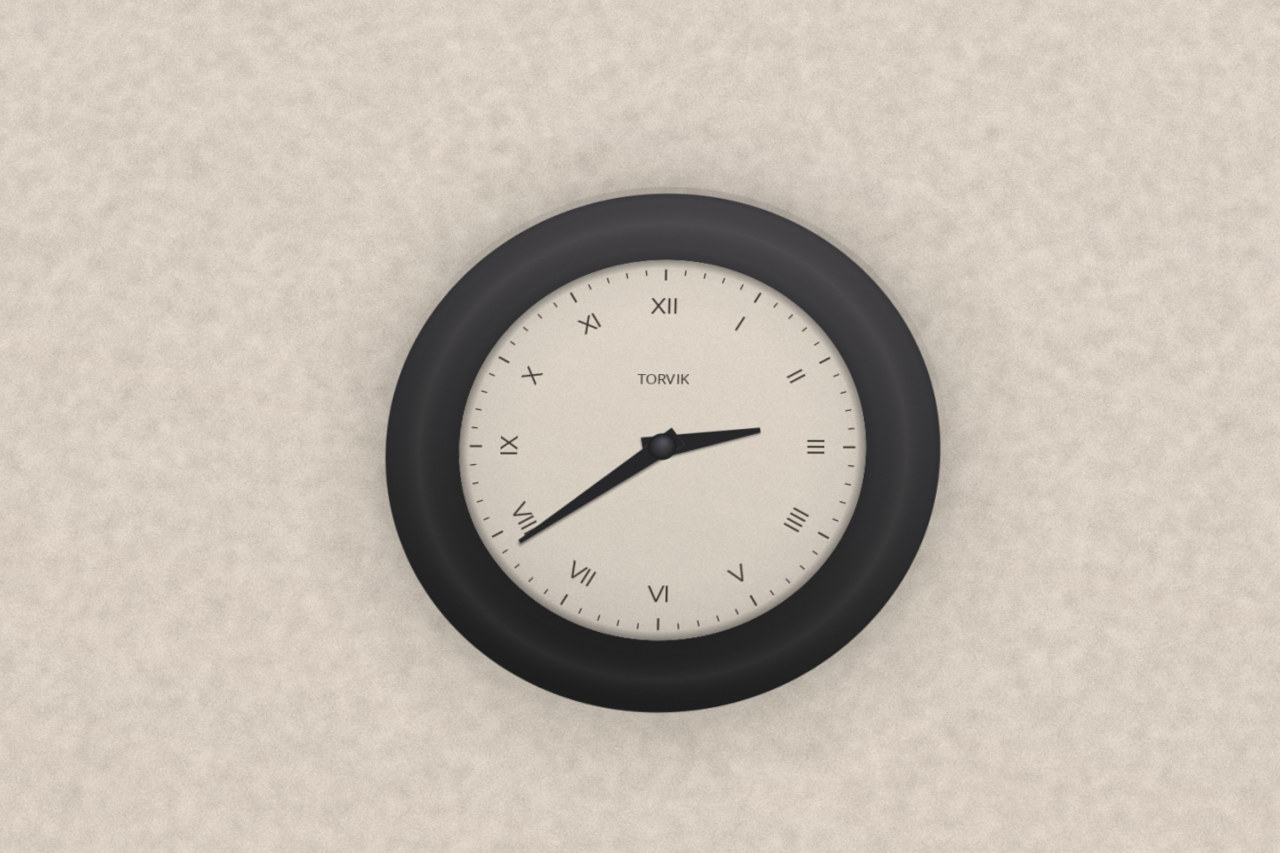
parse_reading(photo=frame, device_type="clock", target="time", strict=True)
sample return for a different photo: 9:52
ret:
2:39
